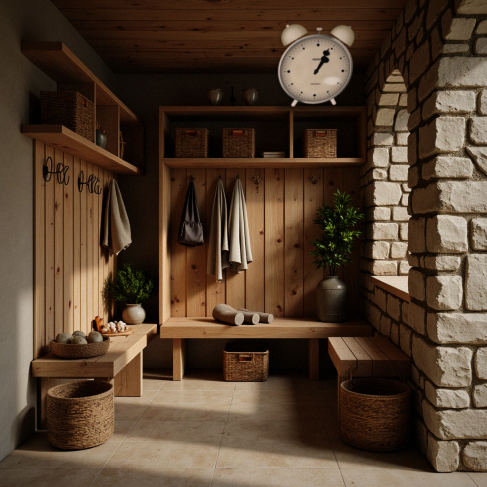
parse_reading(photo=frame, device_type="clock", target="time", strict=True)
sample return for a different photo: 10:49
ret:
1:04
